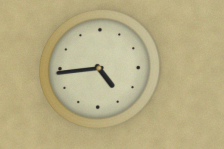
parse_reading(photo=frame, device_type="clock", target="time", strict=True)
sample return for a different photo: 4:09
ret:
4:44
